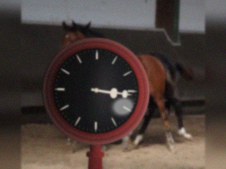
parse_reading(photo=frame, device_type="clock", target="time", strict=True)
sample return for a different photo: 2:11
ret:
3:16
